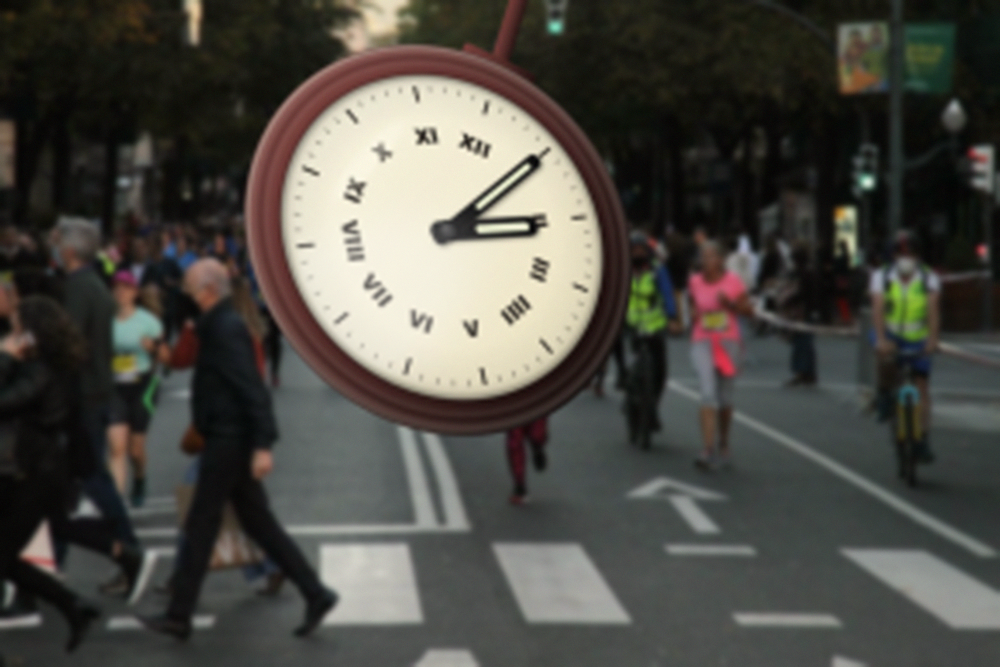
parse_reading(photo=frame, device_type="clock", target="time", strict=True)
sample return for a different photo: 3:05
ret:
2:05
